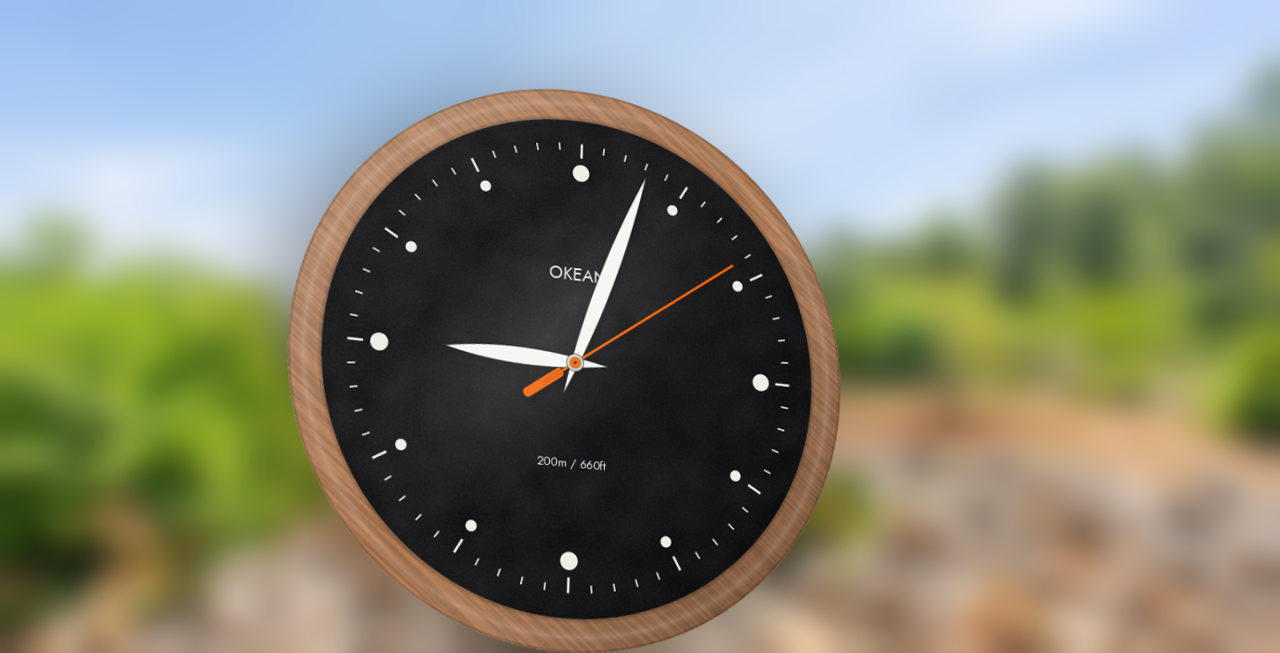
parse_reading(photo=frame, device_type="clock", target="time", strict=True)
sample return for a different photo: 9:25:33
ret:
9:03:09
